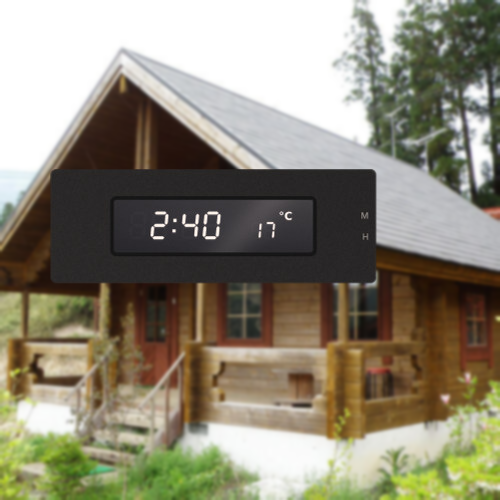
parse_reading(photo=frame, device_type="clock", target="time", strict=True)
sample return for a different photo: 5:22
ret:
2:40
